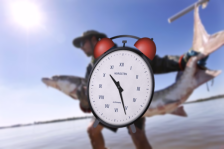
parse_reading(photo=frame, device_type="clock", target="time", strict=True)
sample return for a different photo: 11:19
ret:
10:26
